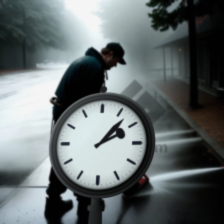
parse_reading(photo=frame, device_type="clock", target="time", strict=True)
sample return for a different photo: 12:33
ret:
2:07
